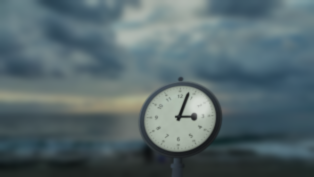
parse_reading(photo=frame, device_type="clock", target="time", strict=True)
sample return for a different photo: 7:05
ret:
3:03
